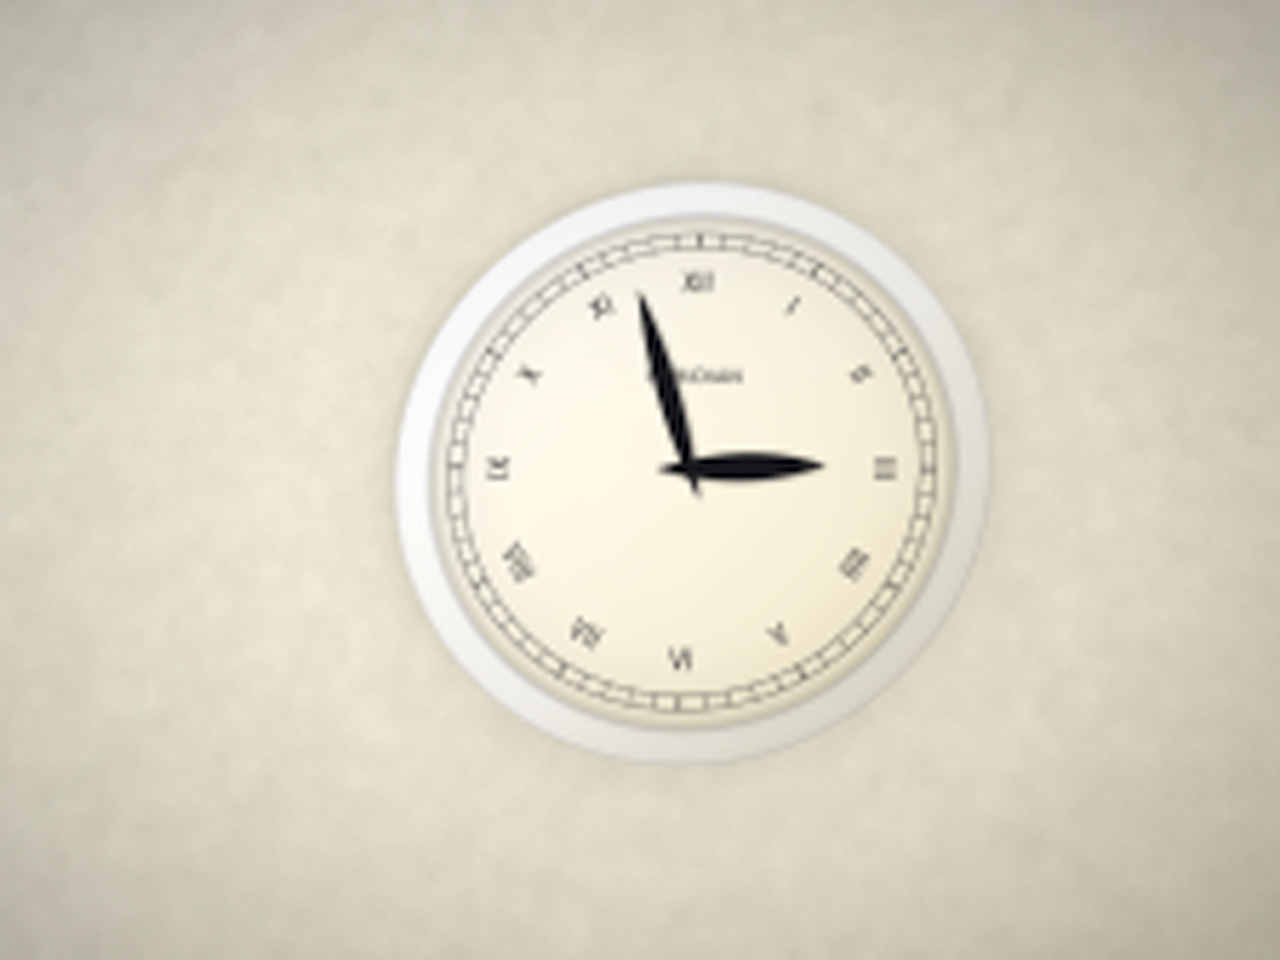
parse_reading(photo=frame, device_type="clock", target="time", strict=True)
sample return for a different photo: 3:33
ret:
2:57
